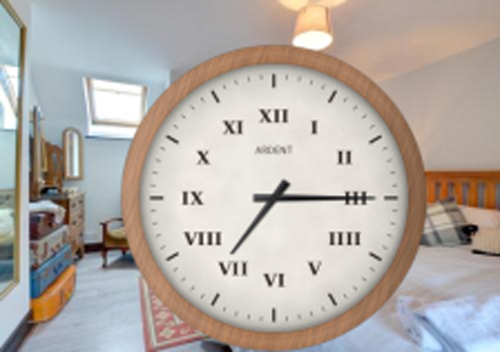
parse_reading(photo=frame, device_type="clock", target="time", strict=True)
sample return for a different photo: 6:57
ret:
7:15
